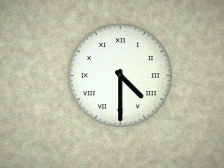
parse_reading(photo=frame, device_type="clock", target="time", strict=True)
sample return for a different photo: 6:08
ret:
4:30
